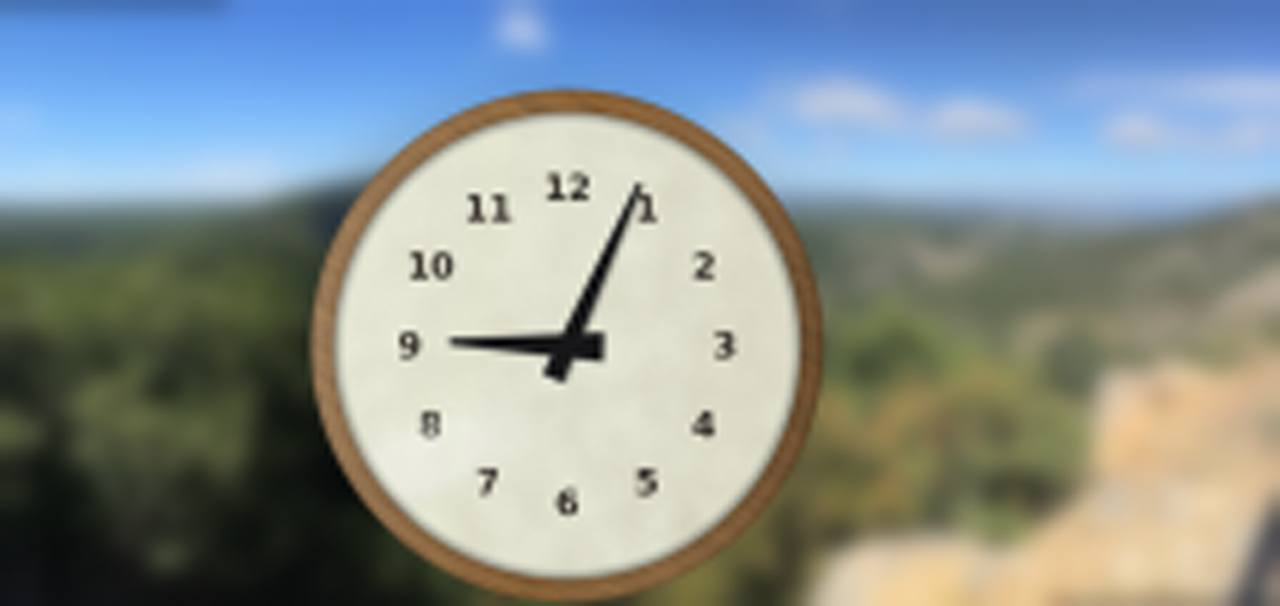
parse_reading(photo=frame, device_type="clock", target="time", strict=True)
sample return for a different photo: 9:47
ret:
9:04
